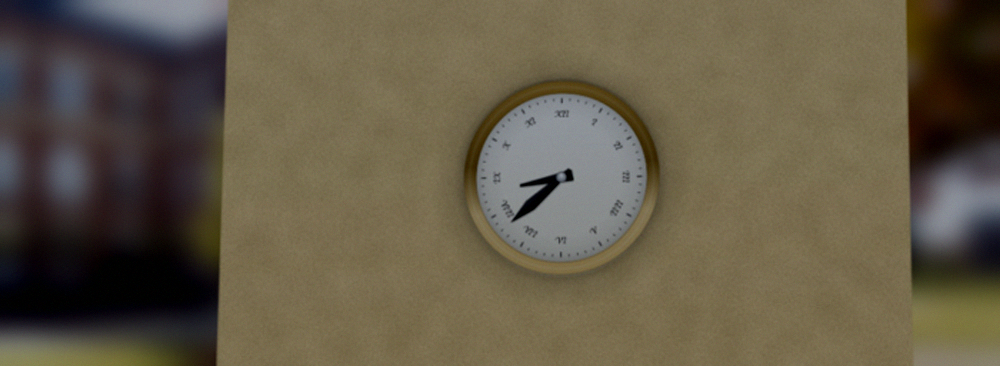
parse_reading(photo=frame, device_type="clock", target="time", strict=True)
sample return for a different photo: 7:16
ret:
8:38
